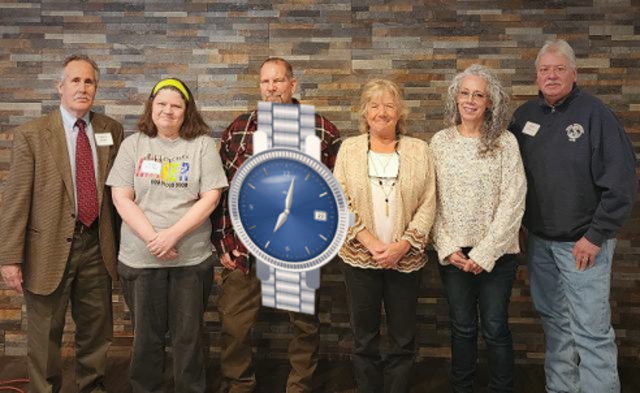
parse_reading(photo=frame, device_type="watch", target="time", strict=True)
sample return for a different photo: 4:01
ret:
7:02
